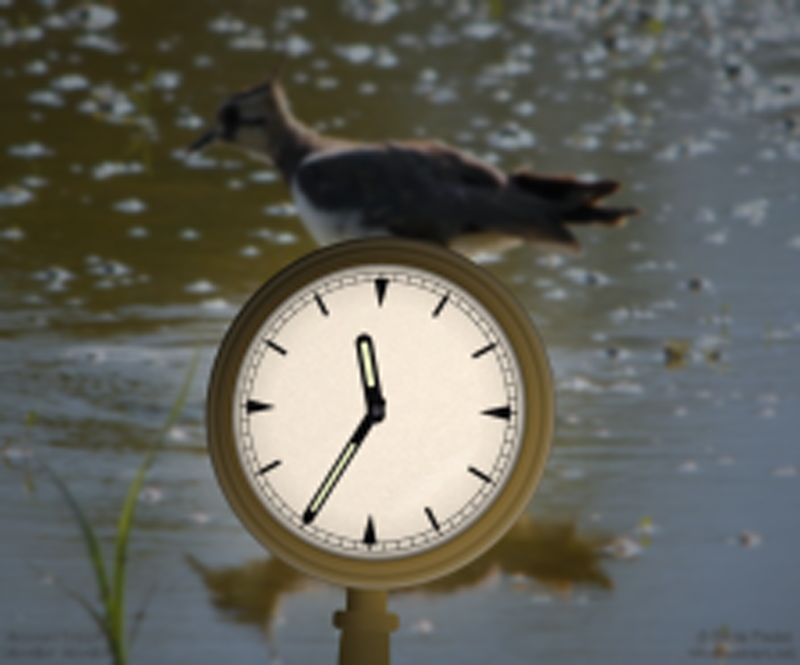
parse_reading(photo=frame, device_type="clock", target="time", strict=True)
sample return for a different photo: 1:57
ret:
11:35
